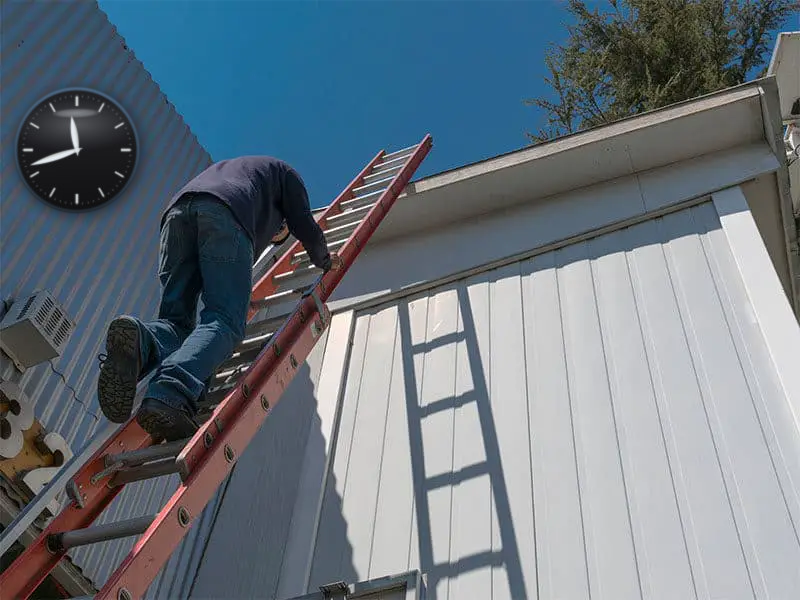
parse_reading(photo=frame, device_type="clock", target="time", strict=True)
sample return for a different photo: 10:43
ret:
11:42
